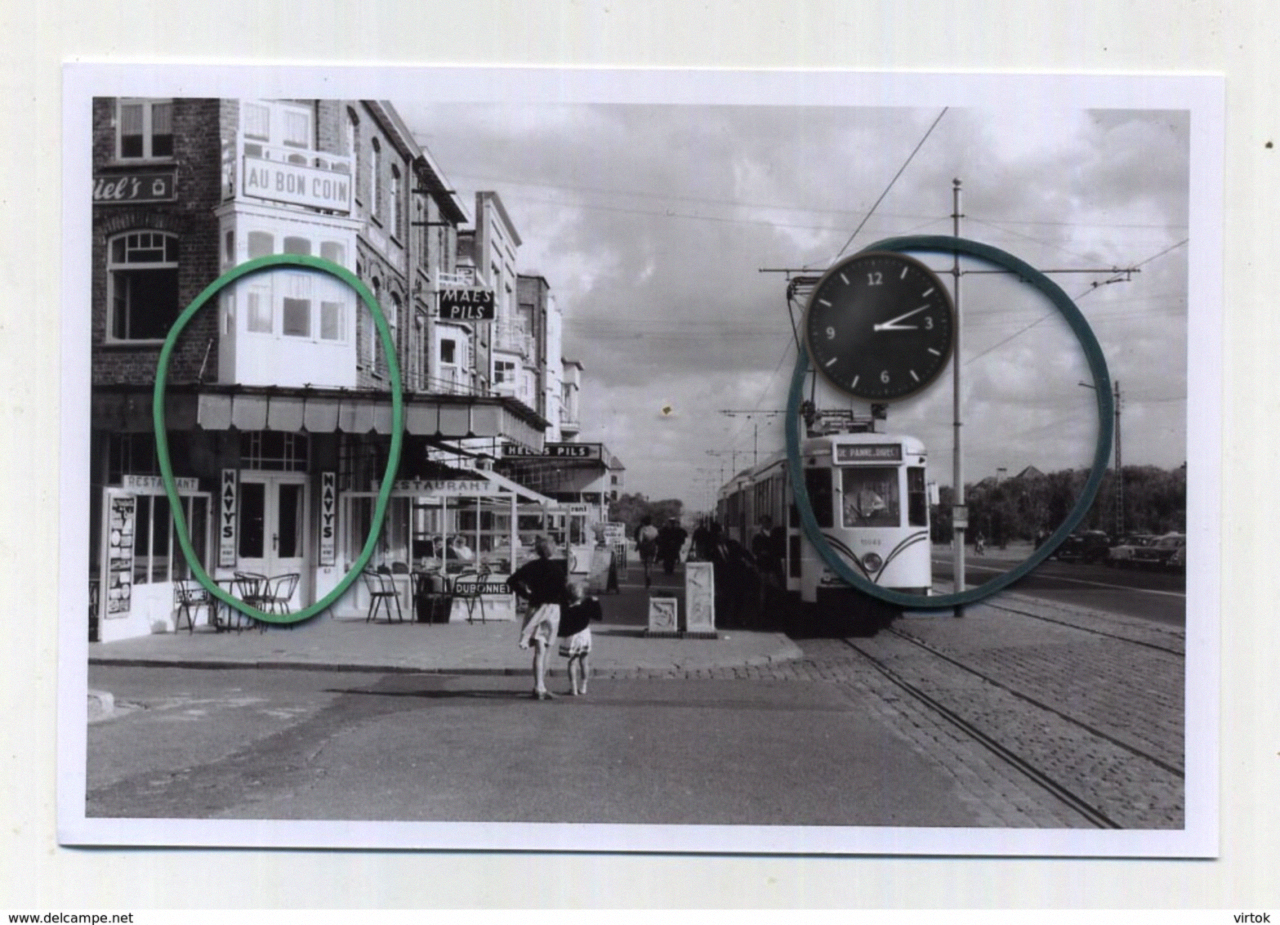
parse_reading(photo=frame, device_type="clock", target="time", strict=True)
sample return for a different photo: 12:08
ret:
3:12
